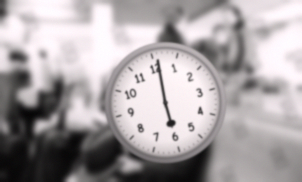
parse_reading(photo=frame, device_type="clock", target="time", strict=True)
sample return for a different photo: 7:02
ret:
6:01
